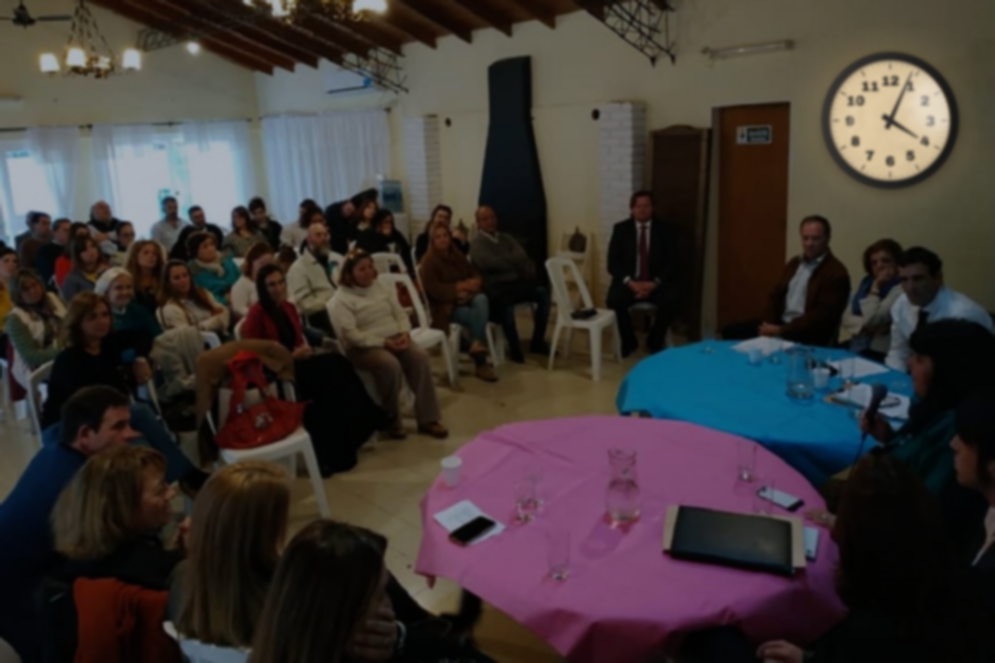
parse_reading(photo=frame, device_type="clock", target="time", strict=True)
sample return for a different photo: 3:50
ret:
4:04
